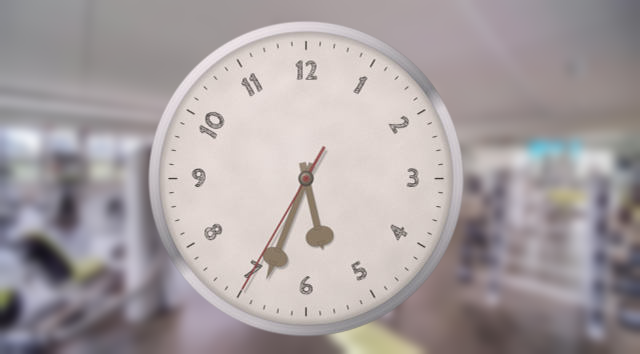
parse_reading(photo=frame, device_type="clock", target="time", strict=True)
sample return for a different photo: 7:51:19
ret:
5:33:35
